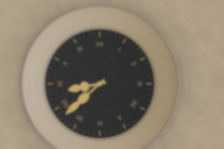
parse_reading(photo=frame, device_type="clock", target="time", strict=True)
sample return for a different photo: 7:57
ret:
8:38
